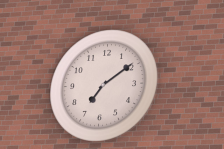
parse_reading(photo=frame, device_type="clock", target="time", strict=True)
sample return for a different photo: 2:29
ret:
7:09
